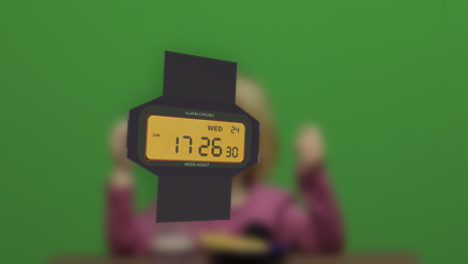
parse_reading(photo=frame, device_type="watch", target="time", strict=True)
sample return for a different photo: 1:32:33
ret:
17:26:30
